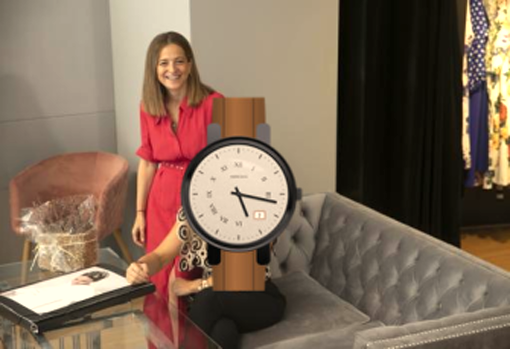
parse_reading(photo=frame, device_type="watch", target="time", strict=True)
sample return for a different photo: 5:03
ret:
5:17
